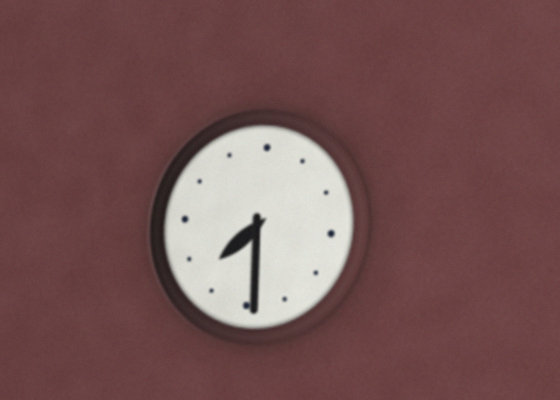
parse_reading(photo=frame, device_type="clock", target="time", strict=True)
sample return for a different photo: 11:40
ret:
7:29
